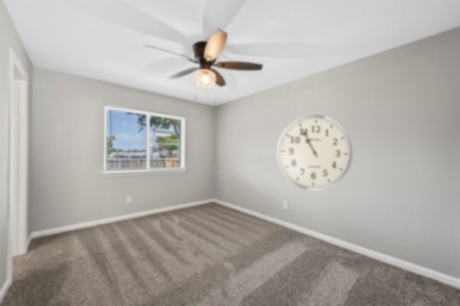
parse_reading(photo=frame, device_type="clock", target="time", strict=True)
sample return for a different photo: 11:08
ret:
10:55
